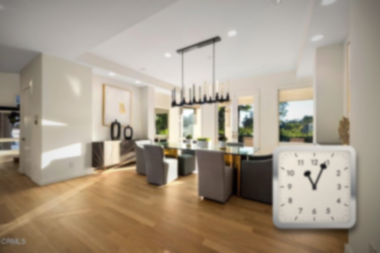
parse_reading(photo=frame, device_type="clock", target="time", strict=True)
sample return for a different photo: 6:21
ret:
11:04
